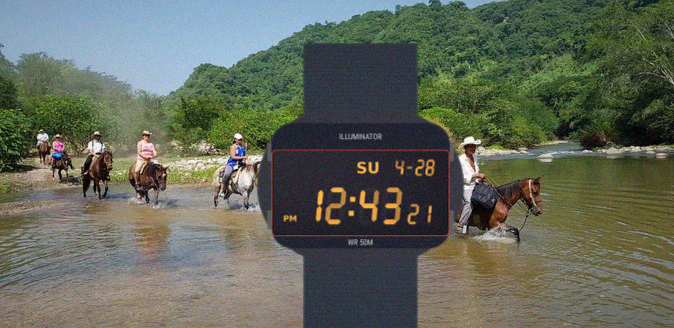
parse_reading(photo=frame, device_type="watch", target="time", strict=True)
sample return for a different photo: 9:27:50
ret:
12:43:21
